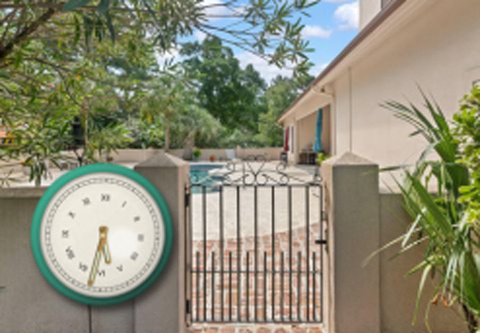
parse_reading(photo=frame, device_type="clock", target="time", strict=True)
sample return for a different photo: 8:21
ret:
5:32
